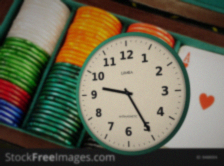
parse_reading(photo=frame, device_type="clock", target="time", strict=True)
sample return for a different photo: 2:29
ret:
9:25
